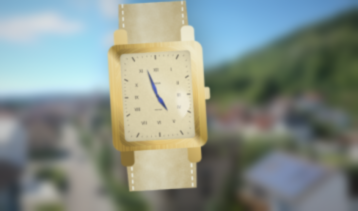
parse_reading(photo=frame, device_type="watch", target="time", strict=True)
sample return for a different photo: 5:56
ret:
4:57
